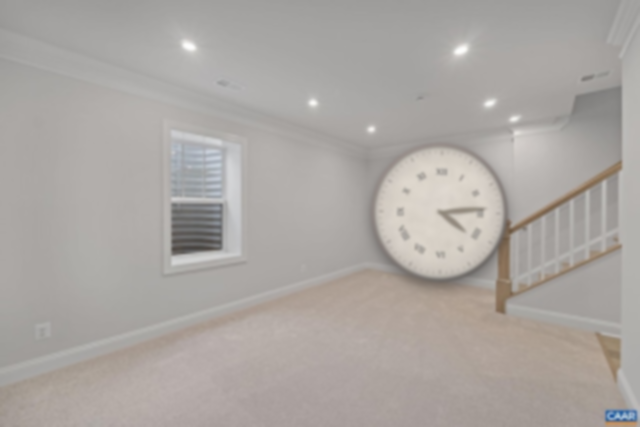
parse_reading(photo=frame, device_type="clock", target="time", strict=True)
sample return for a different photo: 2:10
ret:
4:14
